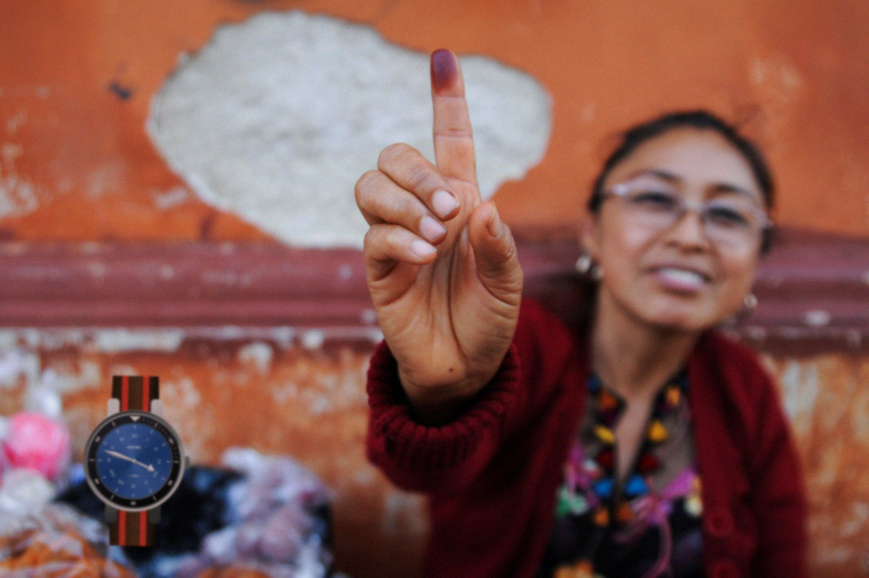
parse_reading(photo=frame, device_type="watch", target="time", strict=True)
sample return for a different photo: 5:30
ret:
3:48
